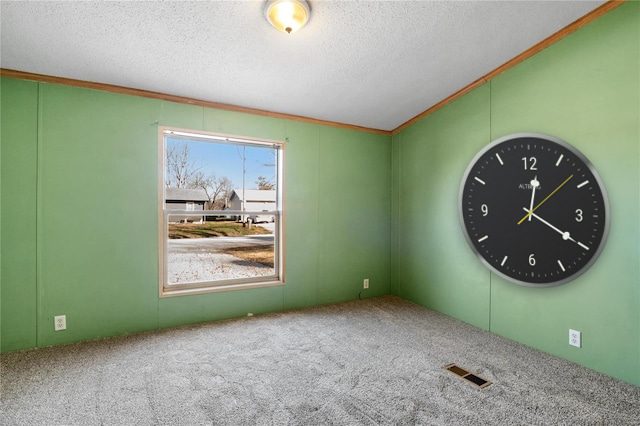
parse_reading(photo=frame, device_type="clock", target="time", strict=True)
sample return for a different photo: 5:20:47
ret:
12:20:08
